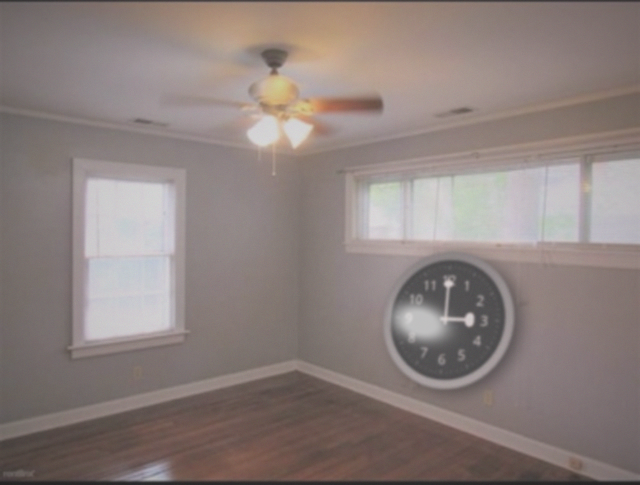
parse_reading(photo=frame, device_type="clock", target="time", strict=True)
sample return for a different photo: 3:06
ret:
3:00
